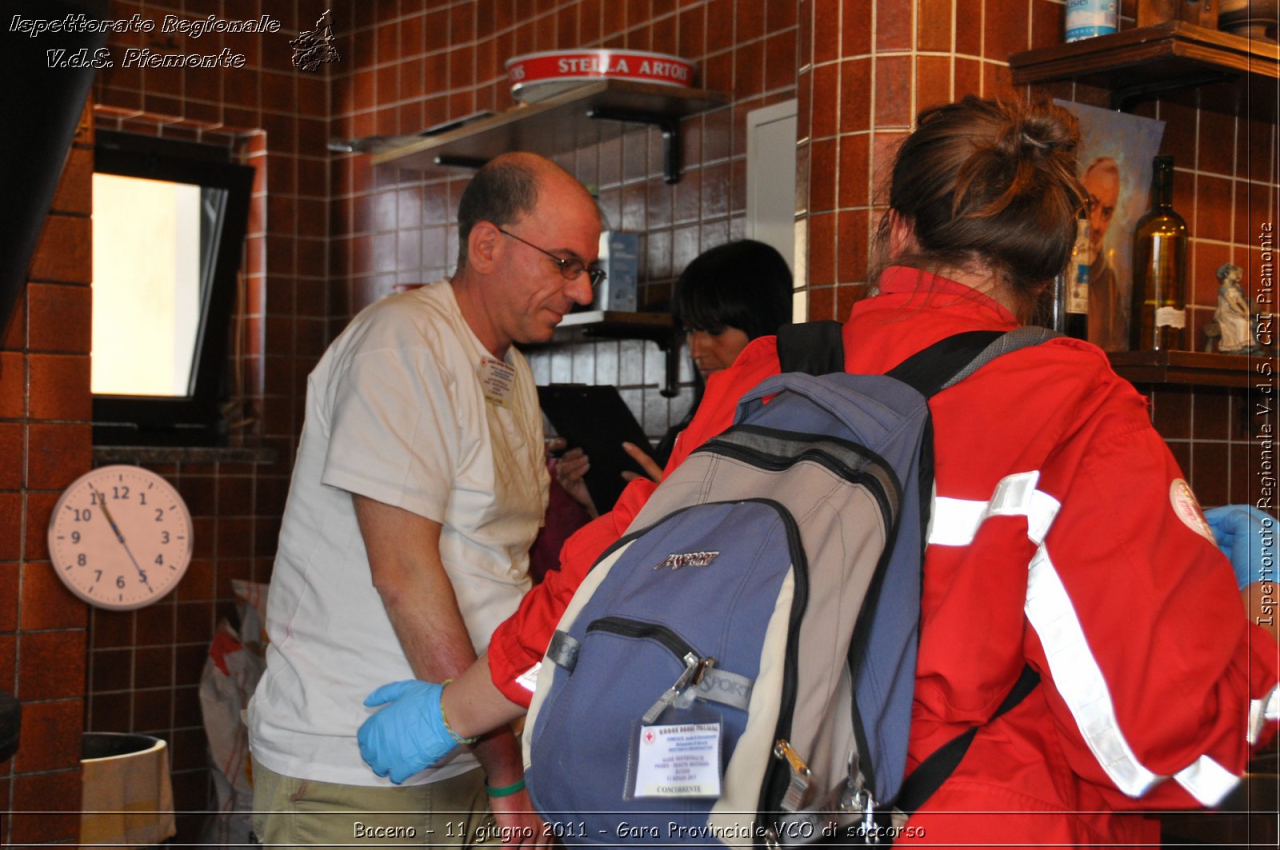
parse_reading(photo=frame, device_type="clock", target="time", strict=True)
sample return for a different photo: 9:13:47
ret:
10:55:25
